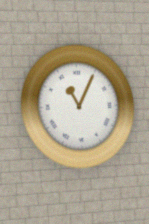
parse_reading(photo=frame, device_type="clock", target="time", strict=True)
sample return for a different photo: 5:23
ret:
11:05
